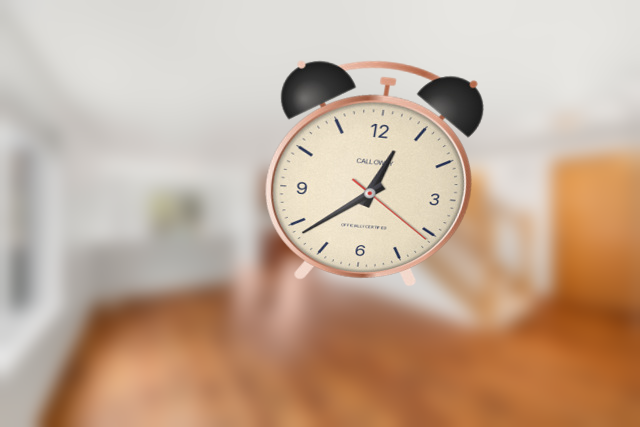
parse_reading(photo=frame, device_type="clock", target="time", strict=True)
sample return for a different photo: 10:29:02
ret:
12:38:21
